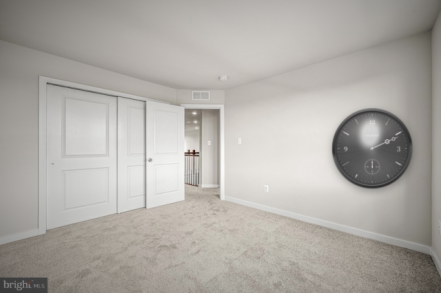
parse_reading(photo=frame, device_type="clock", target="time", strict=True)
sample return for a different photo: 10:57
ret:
2:11
